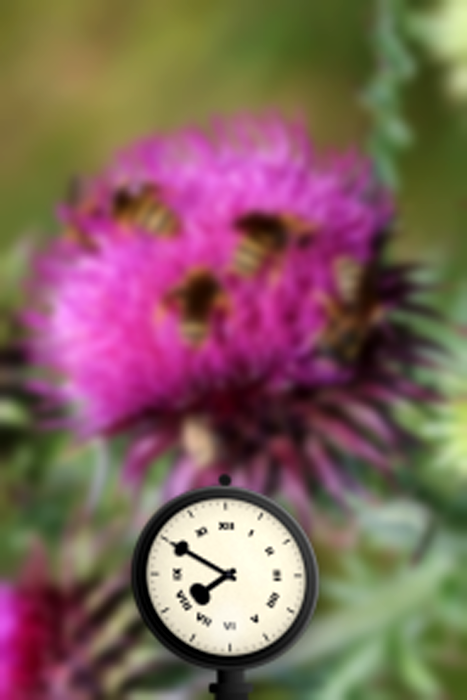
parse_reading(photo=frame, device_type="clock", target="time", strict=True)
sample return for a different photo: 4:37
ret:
7:50
